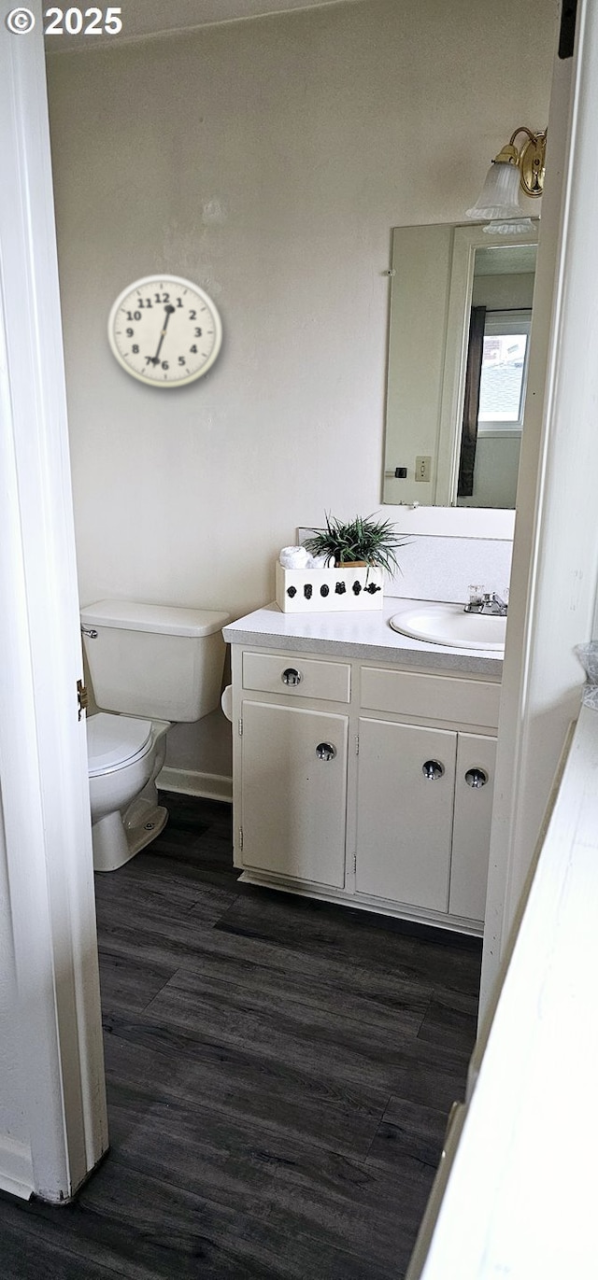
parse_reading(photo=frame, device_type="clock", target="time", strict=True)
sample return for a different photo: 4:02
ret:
12:33
